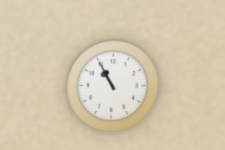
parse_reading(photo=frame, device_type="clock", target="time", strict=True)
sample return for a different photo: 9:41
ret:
10:55
